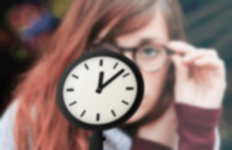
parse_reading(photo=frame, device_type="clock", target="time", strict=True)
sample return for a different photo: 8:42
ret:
12:08
